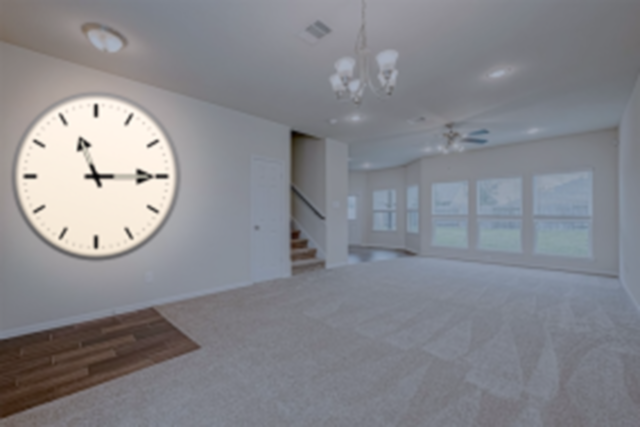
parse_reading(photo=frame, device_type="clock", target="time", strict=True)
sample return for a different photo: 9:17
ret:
11:15
